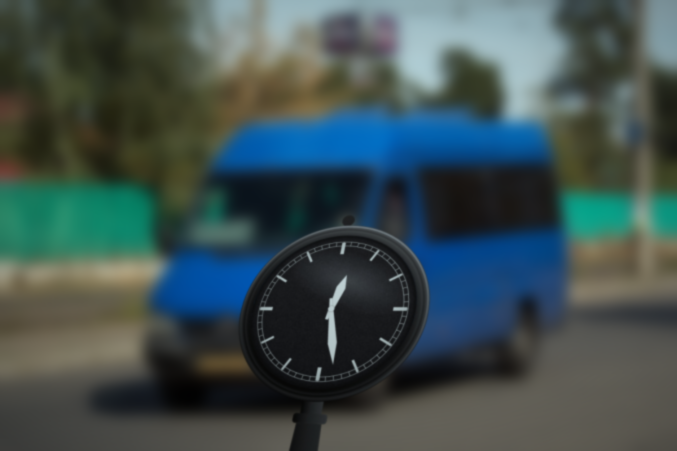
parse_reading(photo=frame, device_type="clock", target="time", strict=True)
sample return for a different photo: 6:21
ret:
12:28
